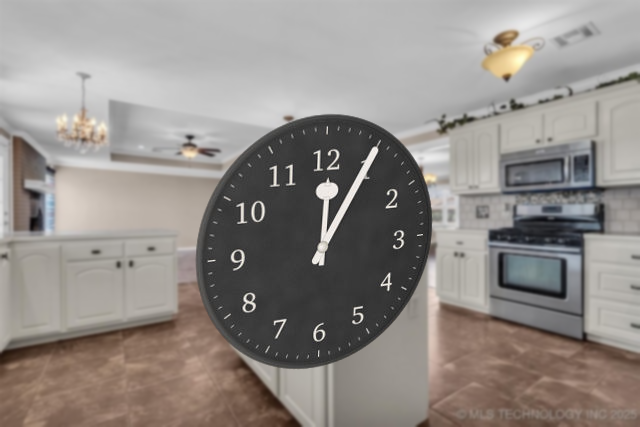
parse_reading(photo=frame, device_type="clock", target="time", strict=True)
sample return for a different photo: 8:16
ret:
12:05
